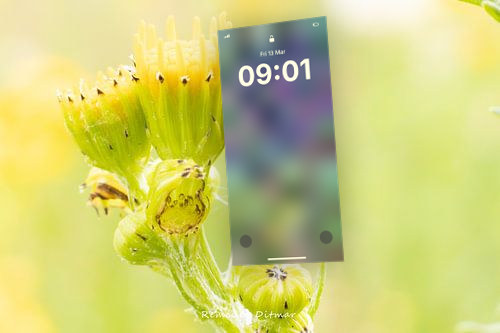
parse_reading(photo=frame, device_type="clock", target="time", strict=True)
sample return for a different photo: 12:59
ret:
9:01
